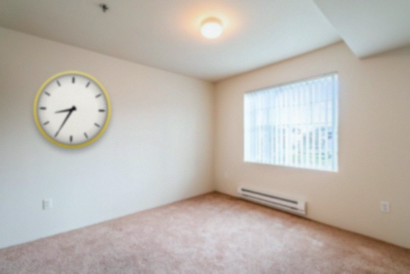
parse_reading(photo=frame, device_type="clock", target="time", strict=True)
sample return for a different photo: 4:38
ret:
8:35
